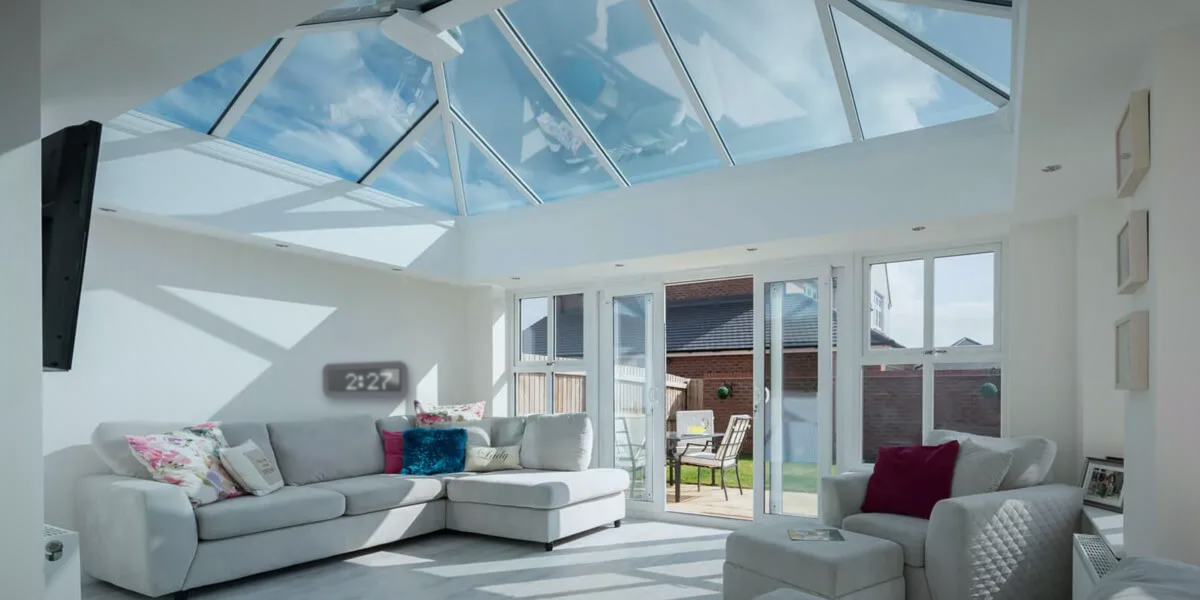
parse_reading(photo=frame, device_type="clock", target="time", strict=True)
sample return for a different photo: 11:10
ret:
2:27
